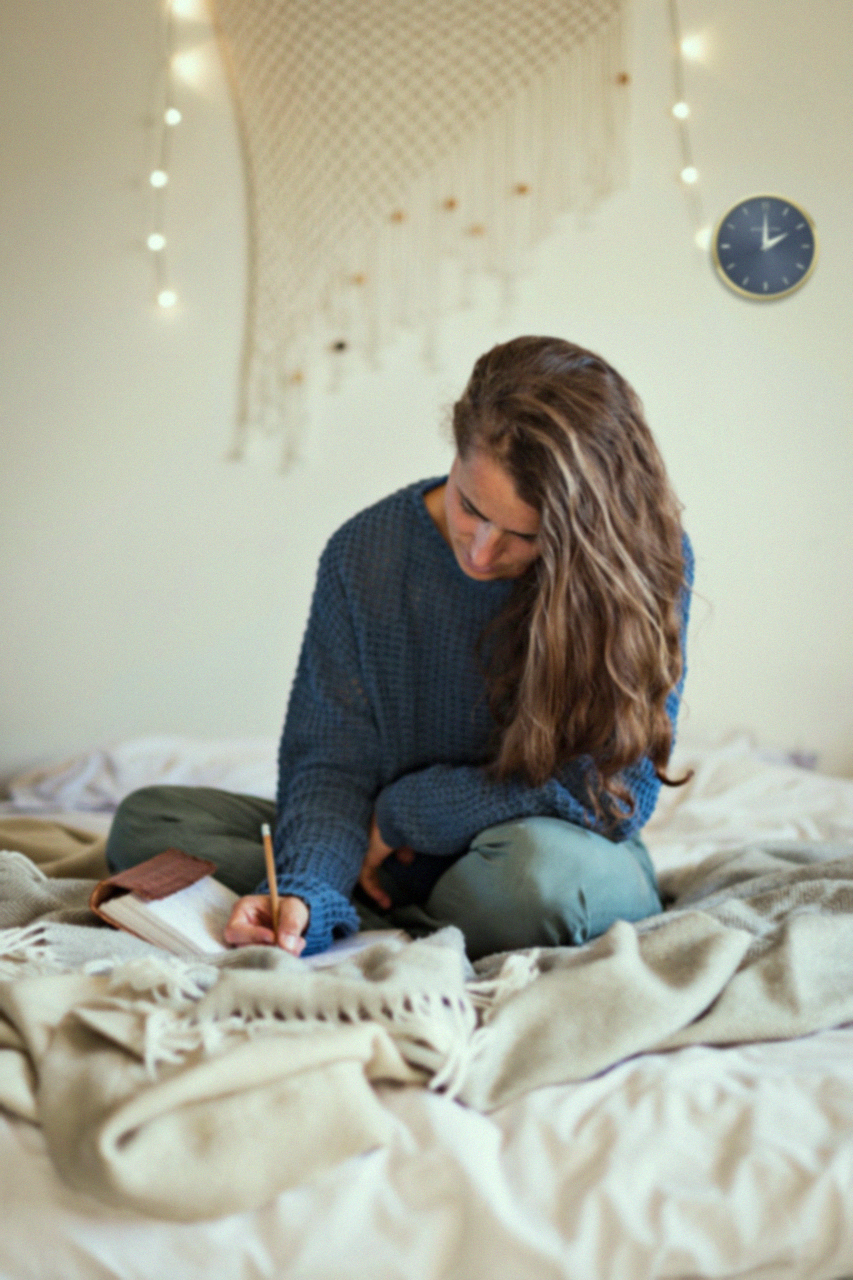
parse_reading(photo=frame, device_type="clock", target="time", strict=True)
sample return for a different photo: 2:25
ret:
2:00
